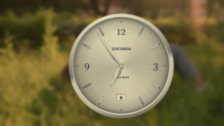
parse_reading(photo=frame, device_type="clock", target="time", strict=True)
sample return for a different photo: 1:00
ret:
6:54
